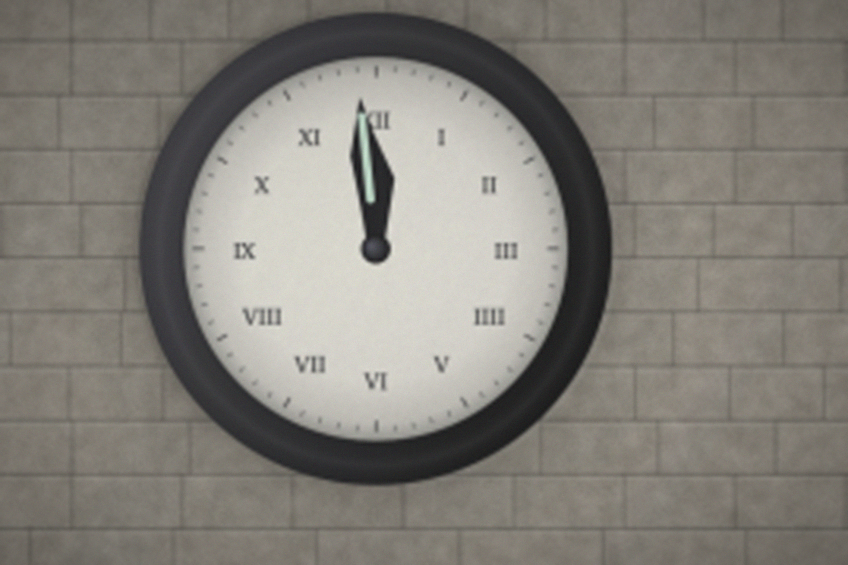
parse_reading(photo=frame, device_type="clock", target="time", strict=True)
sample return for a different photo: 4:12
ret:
11:59
